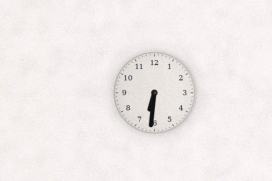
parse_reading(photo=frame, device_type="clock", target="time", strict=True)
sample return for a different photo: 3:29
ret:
6:31
